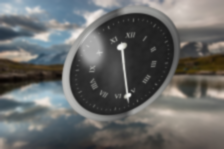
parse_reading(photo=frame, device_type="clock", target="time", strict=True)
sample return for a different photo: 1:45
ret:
11:27
